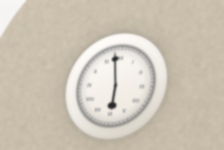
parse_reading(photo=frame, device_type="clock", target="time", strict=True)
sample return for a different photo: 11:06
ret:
5:58
